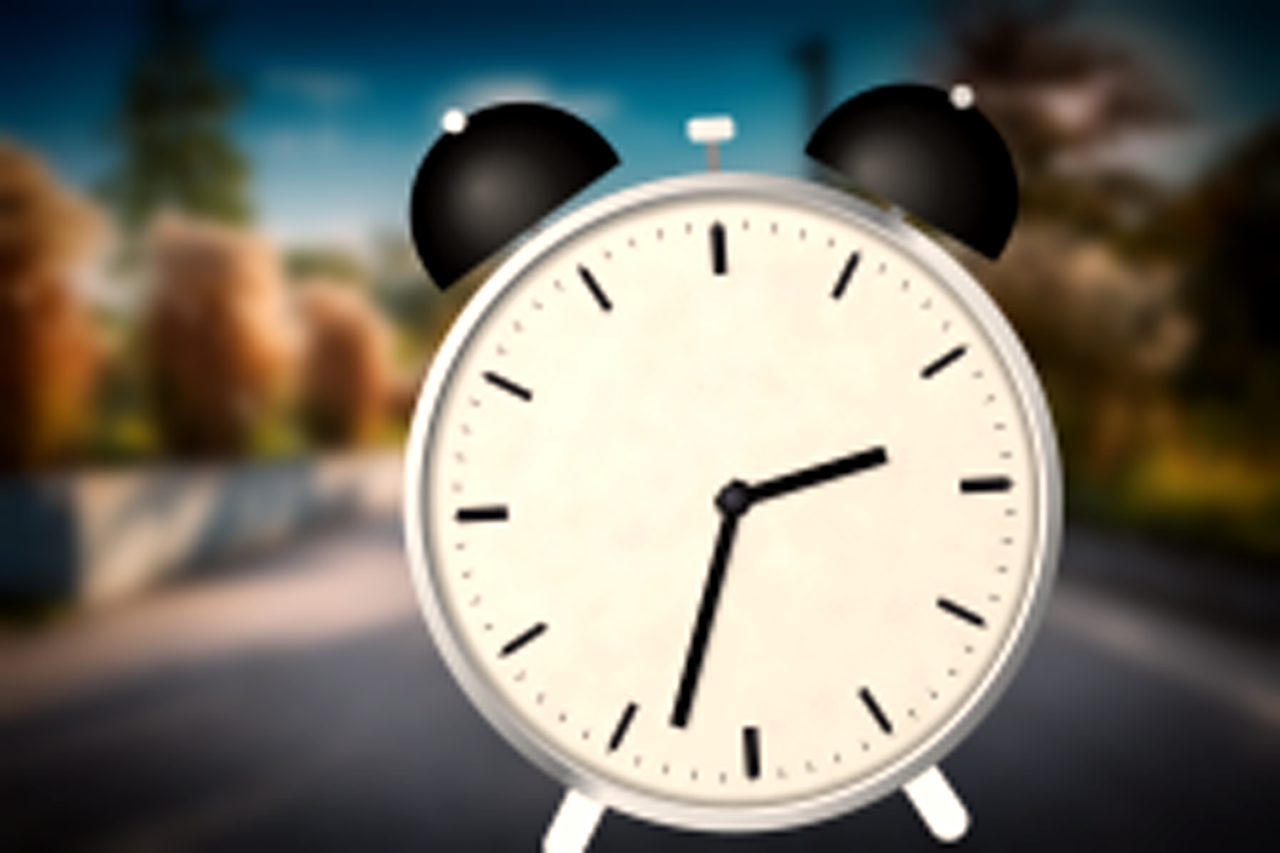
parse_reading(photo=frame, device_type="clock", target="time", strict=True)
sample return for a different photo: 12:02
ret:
2:33
